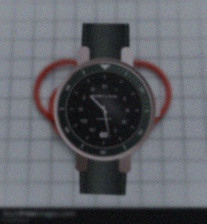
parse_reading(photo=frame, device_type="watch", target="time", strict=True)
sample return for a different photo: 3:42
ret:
10:28
